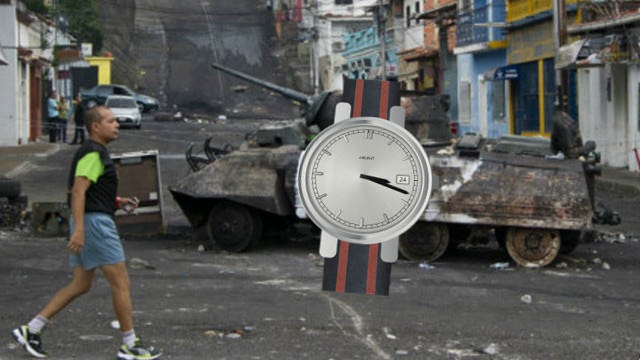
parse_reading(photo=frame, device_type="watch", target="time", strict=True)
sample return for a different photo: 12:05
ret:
3:18
